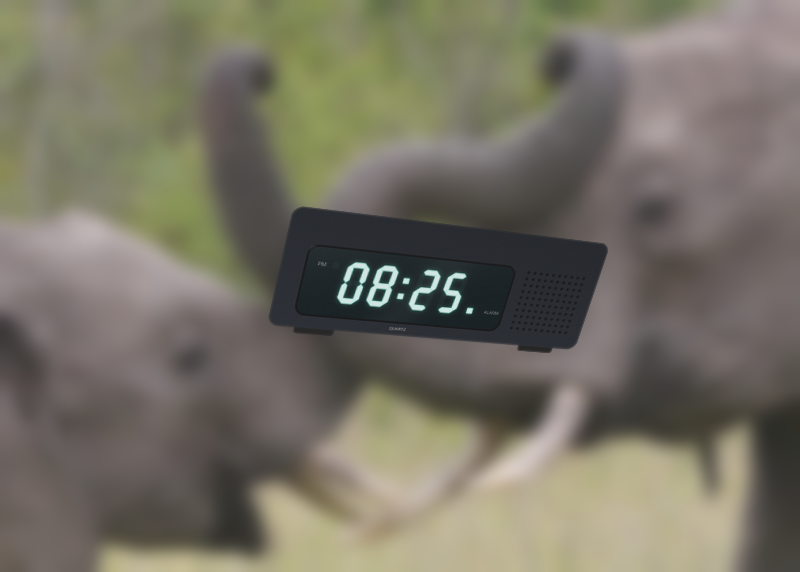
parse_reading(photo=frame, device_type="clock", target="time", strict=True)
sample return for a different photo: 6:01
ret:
8:25
